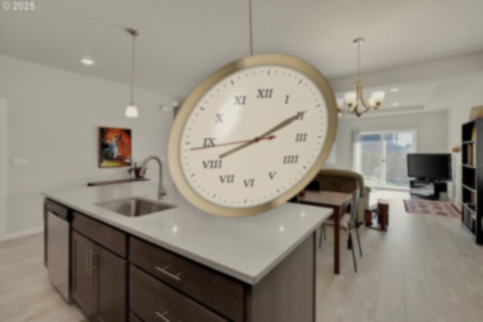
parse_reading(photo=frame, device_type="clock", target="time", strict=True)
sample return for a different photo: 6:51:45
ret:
8:09:44
